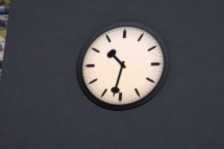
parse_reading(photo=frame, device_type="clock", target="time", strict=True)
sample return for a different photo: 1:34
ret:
10:32
